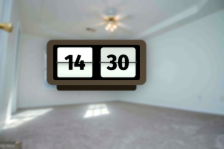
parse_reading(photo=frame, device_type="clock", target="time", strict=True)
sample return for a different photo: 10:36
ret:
14:30
